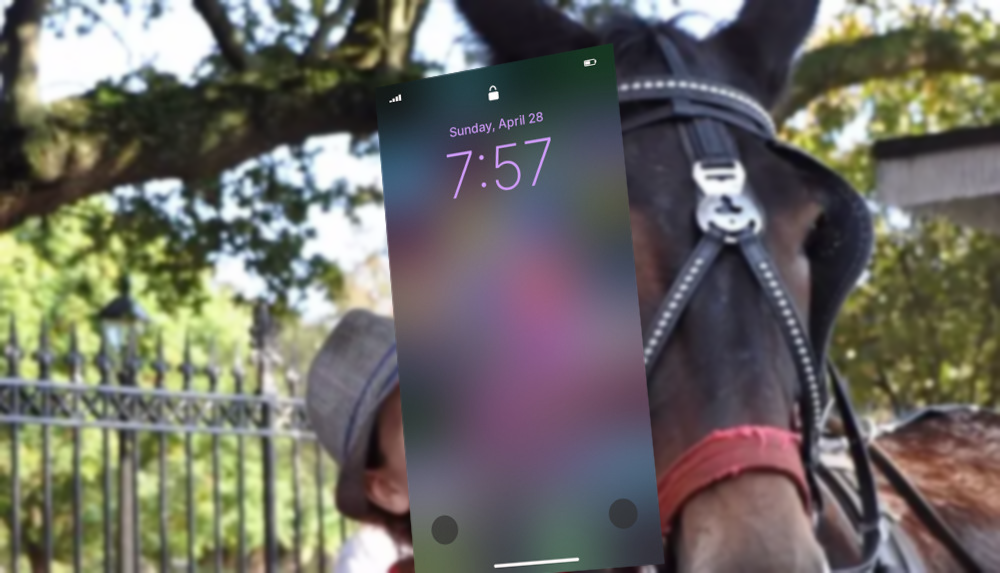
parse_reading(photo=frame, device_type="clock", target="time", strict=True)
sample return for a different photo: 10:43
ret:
7:57
